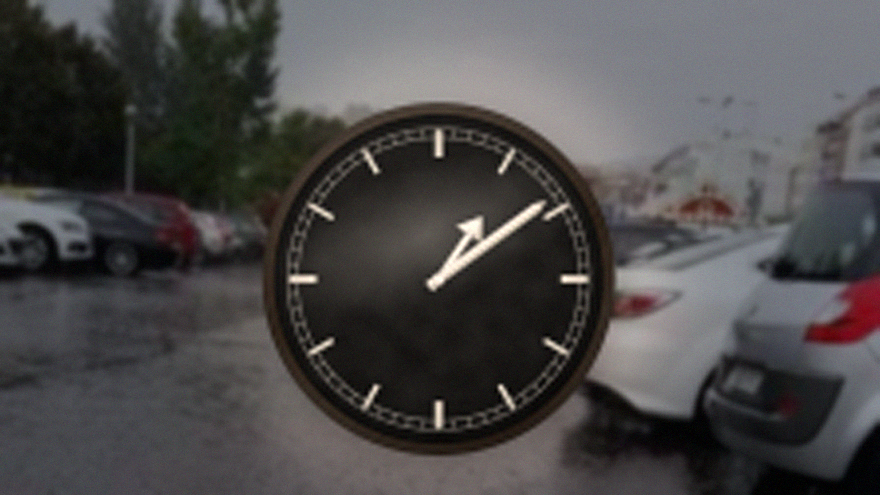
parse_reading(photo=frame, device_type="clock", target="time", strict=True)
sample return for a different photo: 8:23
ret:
1:09
